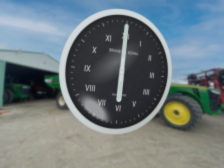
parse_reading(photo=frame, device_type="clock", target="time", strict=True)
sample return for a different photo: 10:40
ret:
6:00
